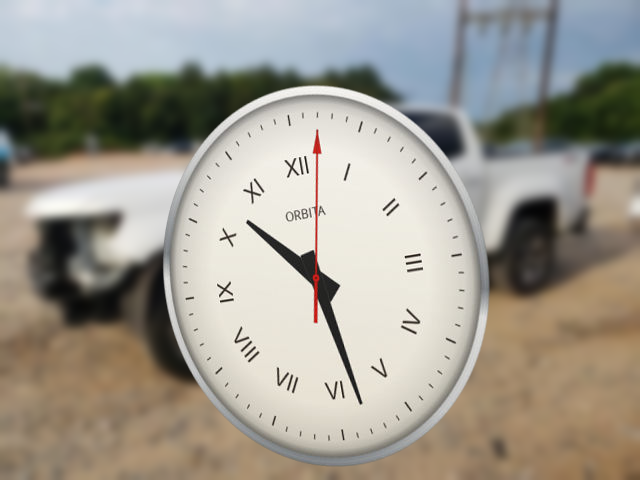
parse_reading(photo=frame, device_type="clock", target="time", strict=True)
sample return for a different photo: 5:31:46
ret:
10:28:02
